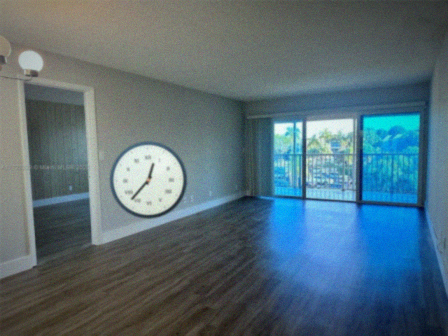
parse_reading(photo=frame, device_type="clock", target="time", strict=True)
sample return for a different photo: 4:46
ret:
12:37
